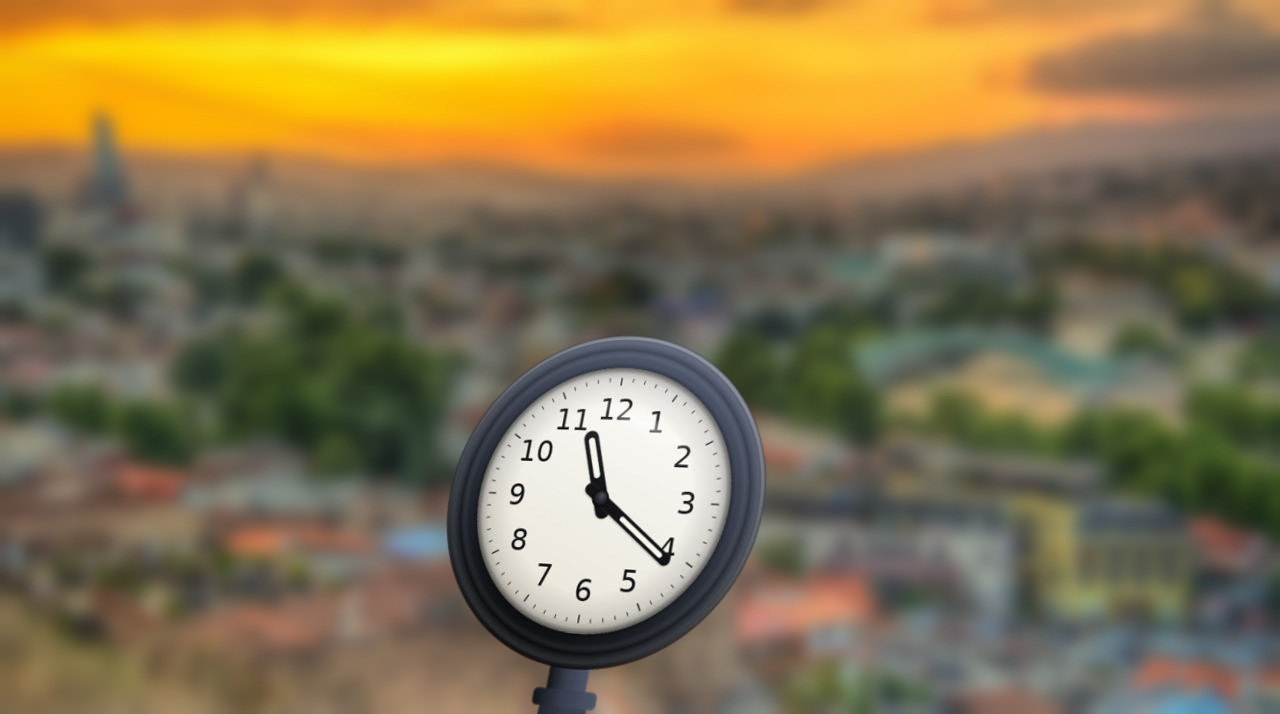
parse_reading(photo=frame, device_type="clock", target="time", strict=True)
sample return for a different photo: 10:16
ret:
11:21
